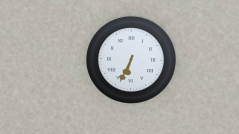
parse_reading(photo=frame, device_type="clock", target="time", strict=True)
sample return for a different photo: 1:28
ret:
6:34
